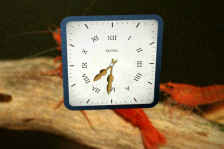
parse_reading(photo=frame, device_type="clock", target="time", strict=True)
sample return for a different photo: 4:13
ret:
7:31
